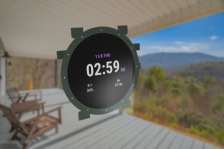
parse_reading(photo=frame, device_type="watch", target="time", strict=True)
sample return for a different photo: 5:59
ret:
2:59
